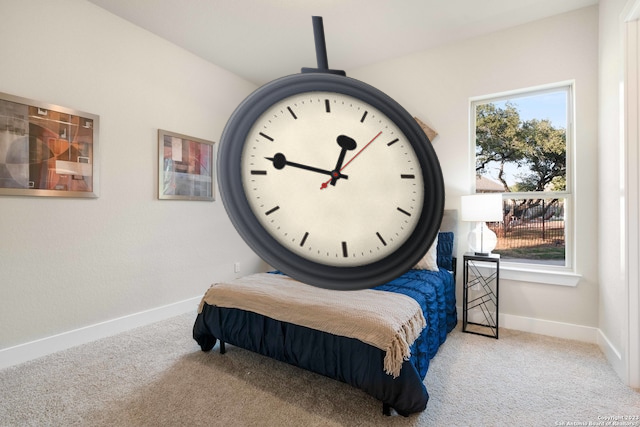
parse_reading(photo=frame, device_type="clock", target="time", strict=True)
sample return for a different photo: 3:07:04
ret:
12:47:08
